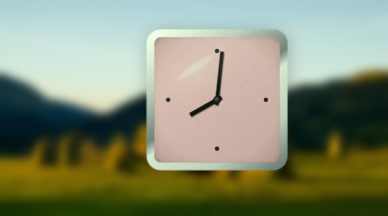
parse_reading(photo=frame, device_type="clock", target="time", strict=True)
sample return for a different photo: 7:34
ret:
8:01
